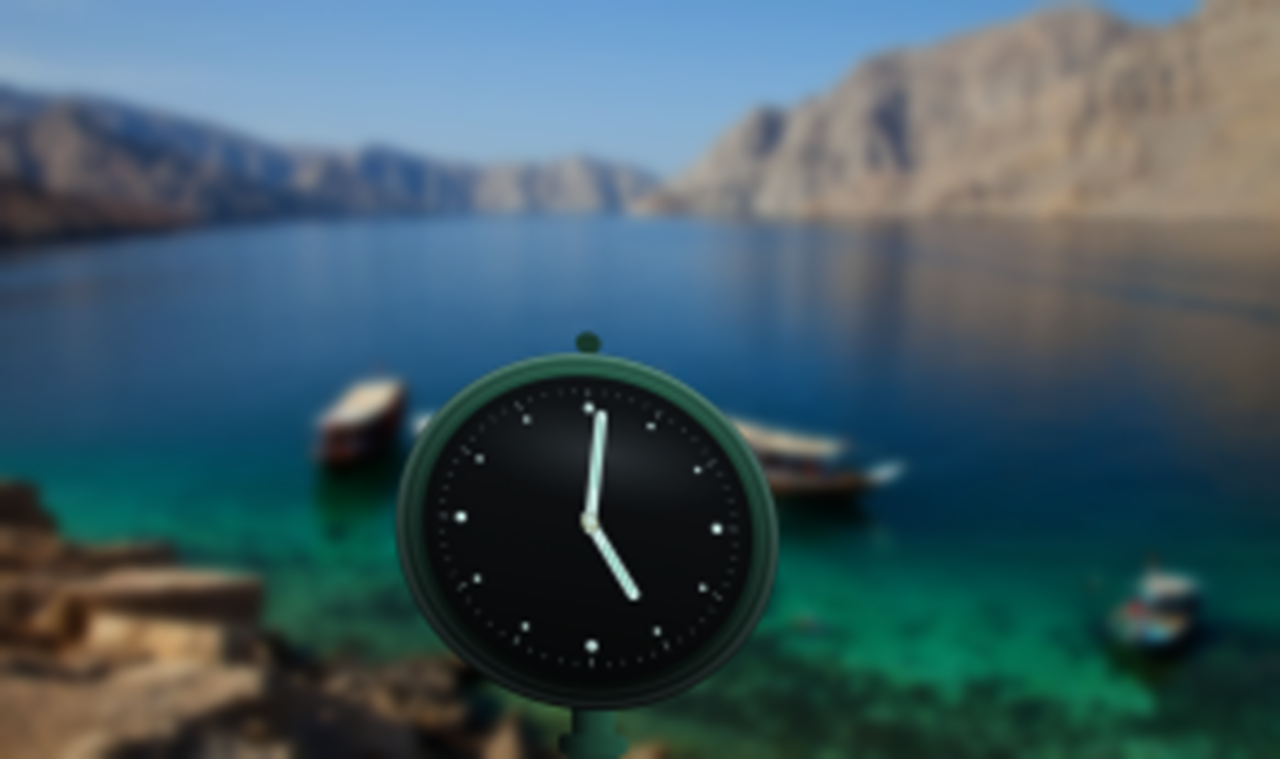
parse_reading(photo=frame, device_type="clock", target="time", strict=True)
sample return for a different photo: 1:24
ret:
5:01
